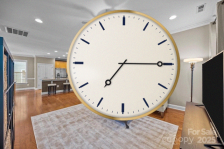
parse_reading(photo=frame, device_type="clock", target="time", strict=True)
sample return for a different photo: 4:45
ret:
7:15
